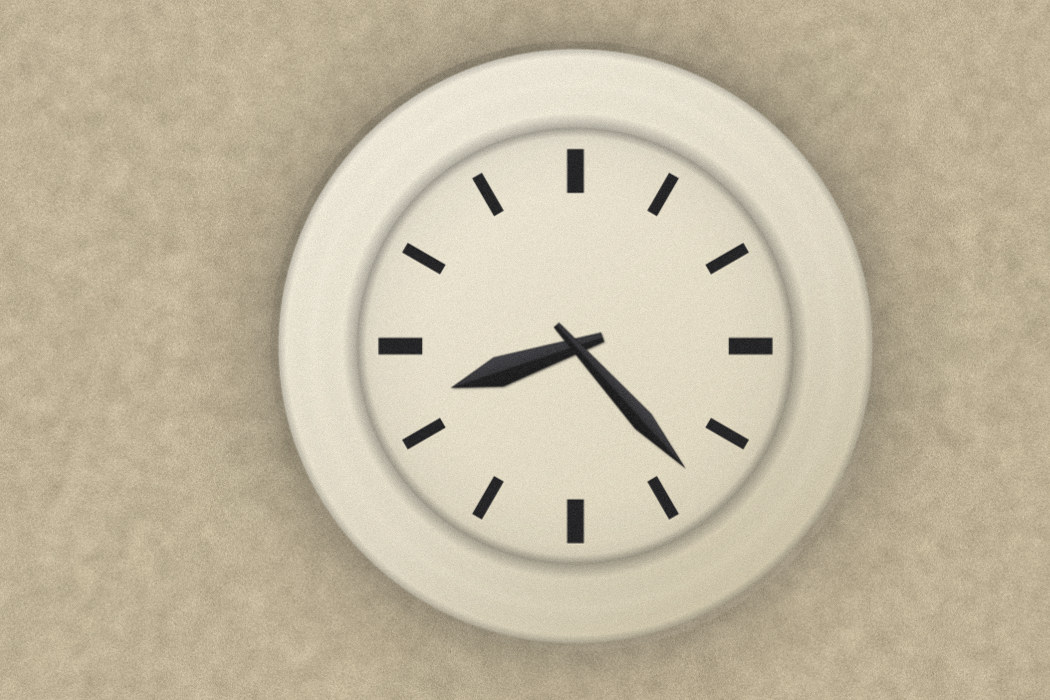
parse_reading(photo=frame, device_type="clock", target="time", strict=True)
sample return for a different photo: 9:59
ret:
8:23
